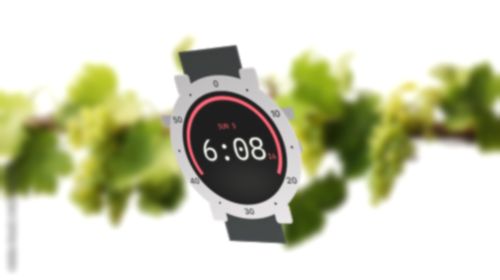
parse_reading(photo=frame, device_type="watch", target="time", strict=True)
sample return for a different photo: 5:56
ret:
6:08
